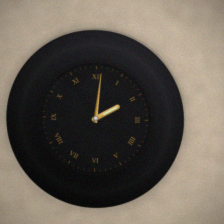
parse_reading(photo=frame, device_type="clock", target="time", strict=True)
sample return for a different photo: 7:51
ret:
2:01
